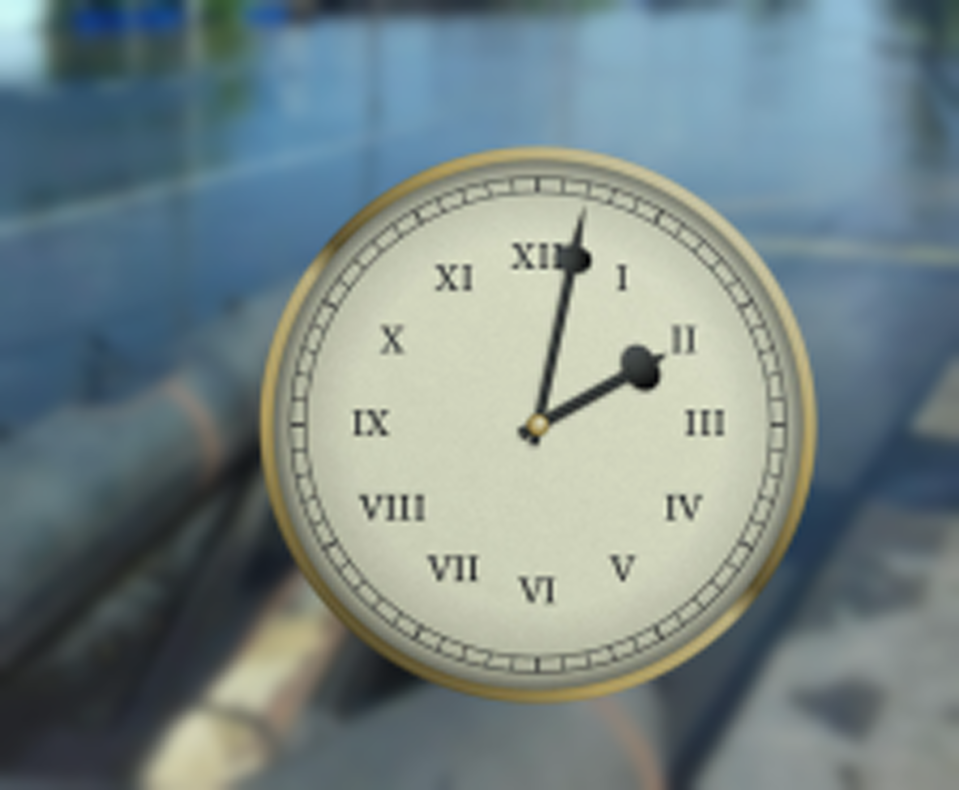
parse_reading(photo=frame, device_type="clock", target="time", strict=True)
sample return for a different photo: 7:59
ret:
2:02
